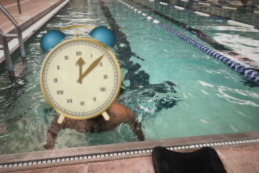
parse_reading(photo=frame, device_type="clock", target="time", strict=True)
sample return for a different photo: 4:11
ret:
12:08
